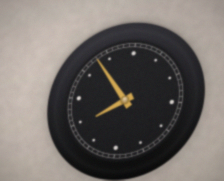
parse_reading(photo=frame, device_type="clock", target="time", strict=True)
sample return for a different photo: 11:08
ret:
7:53
